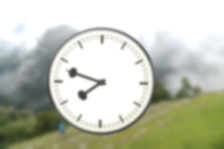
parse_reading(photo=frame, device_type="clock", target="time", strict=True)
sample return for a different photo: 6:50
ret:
7:48
